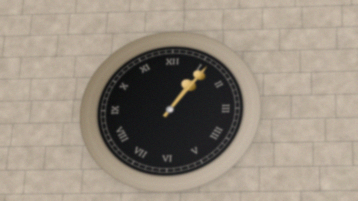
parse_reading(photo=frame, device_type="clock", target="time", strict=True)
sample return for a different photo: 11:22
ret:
1:06
